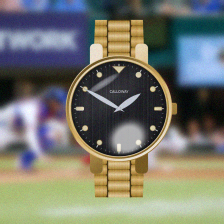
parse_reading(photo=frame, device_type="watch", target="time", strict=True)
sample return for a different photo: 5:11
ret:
1:50
